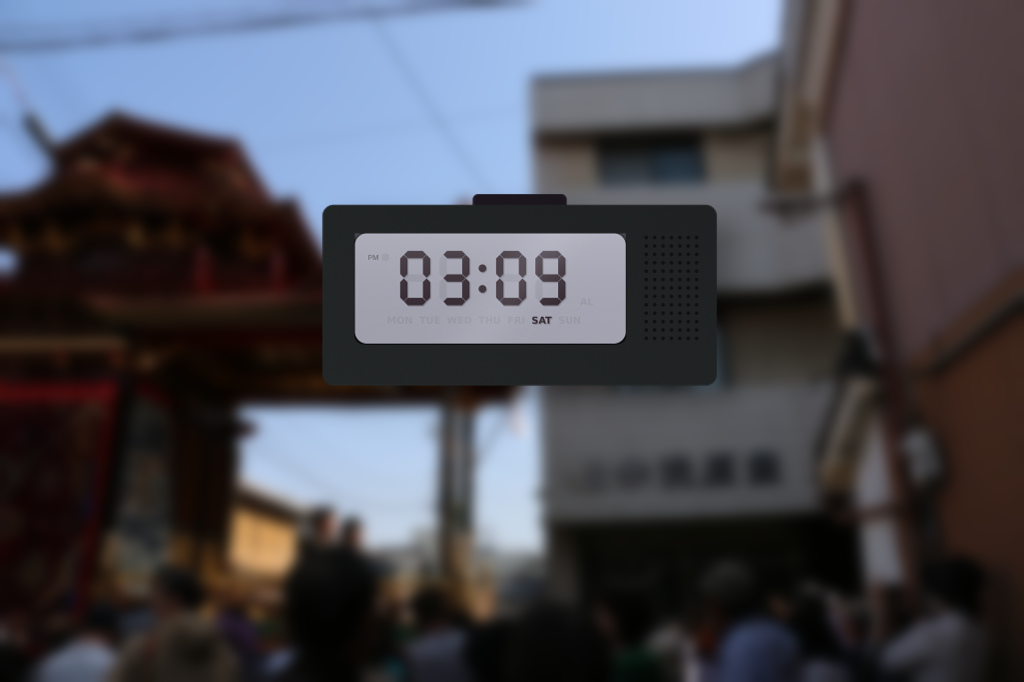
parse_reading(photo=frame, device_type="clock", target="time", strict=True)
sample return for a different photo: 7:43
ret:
3:09
